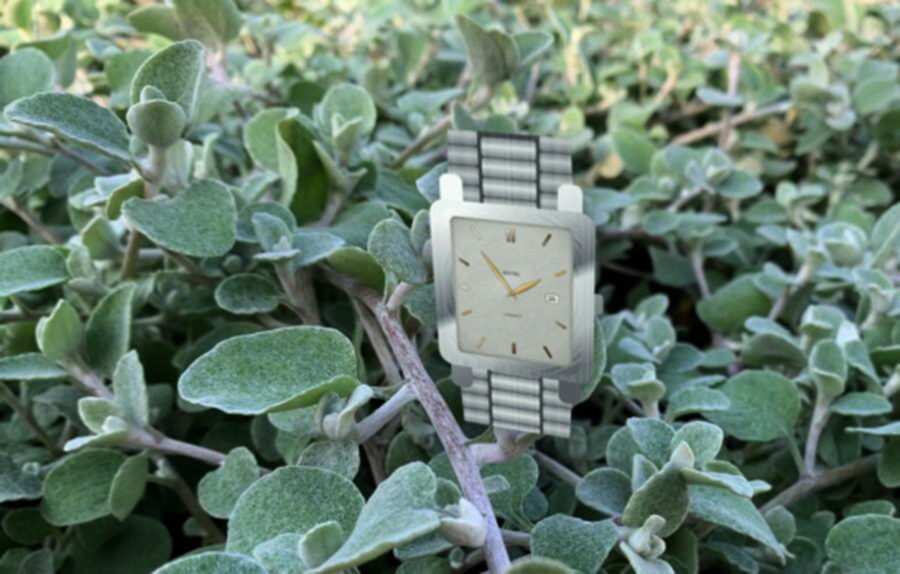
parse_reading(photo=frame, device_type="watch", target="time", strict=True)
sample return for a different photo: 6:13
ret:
1:54
